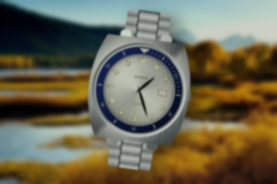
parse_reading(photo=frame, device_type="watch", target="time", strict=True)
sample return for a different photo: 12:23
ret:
1:26
